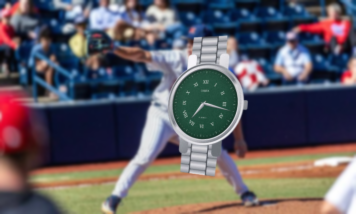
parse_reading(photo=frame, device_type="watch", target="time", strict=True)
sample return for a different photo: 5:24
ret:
7:17
